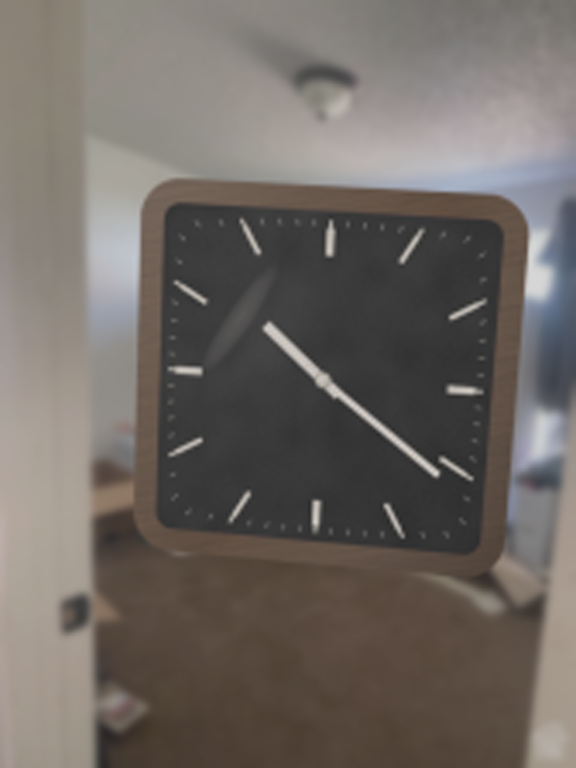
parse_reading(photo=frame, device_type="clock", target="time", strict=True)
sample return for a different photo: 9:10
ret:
10:21
